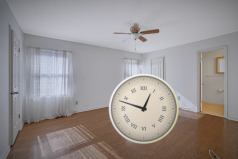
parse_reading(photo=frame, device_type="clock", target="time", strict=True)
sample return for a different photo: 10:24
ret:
12:48
